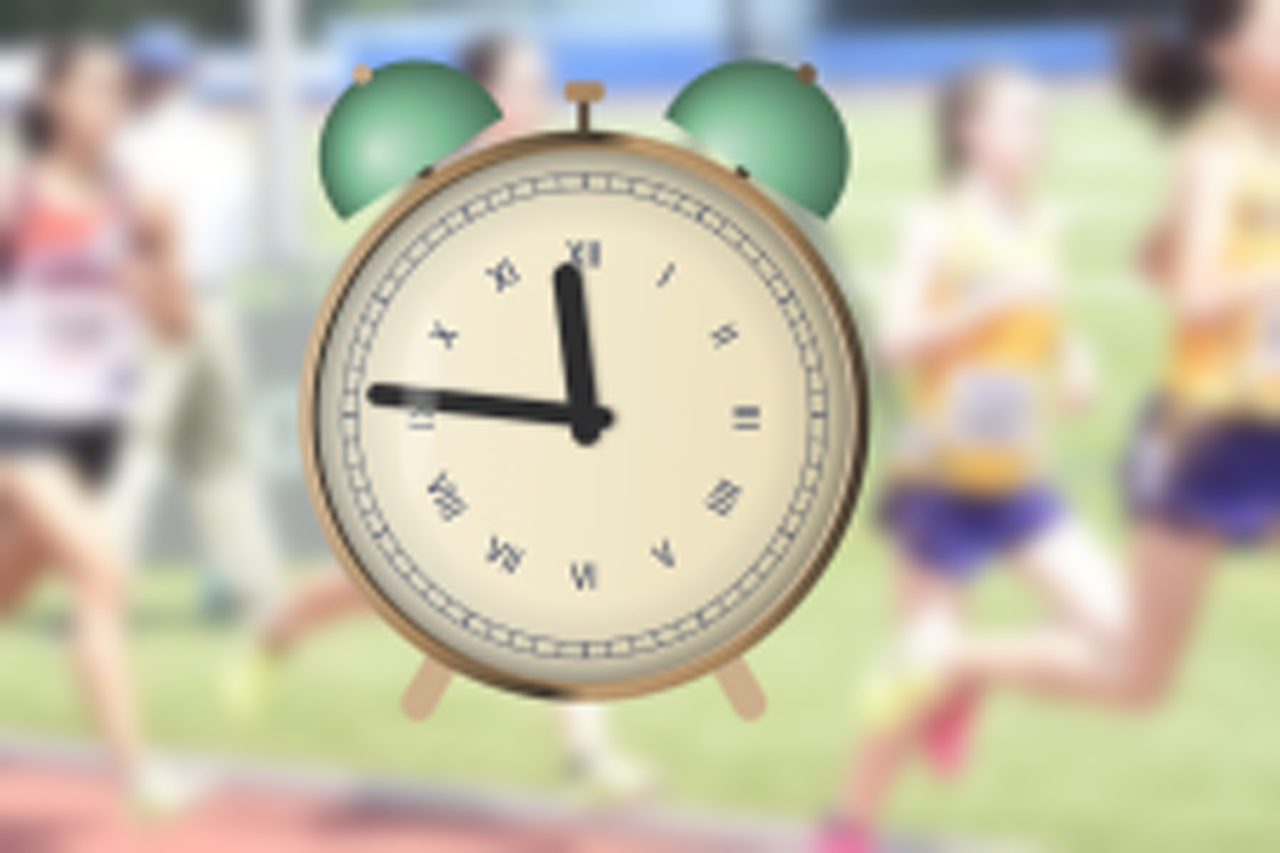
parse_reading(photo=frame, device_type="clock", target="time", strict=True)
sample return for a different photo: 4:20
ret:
11:46
